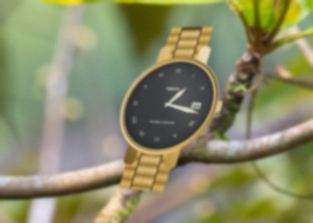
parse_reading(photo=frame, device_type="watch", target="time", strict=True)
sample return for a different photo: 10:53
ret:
1:17
